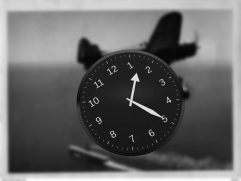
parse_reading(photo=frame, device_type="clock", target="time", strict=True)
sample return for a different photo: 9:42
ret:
1:25
